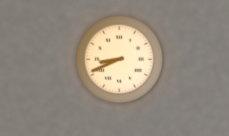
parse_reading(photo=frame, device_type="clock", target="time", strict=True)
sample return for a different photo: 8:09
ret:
8:41
